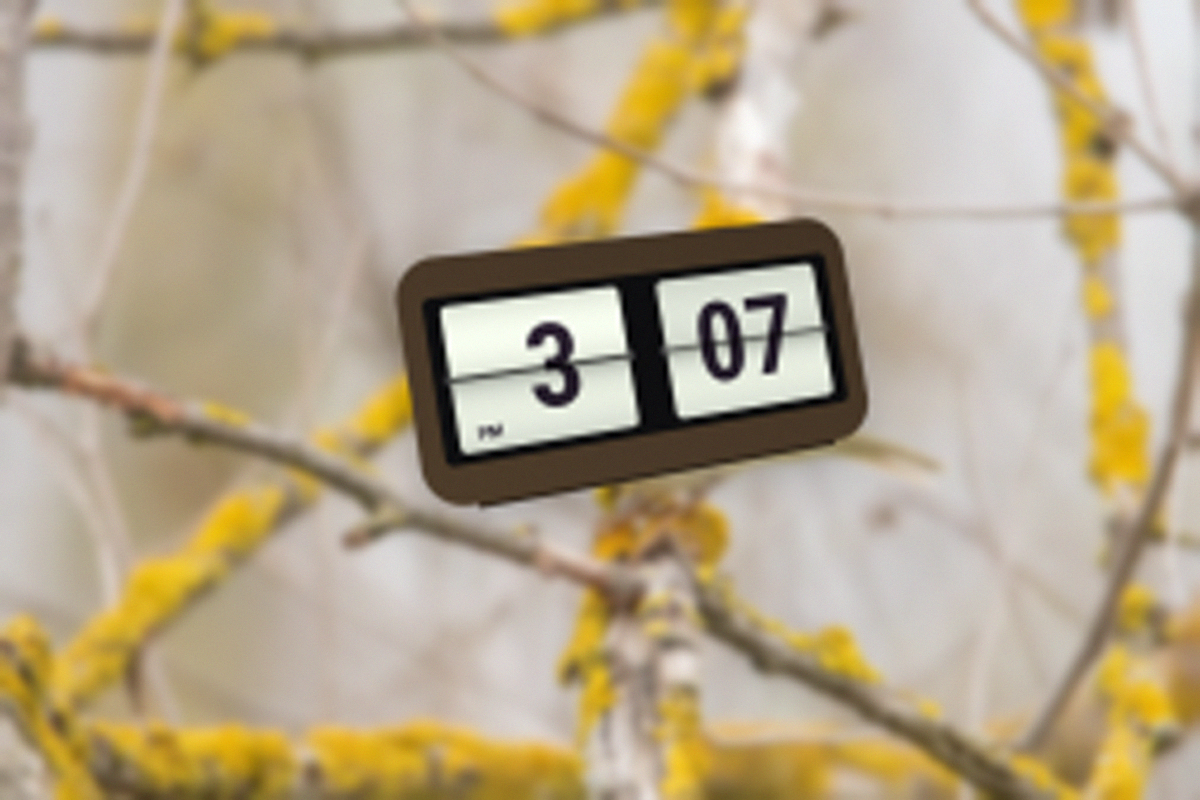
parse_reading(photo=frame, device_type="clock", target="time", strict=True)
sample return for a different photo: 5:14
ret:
3:07
